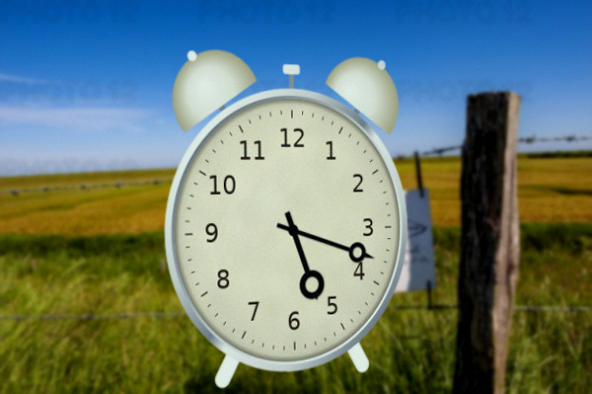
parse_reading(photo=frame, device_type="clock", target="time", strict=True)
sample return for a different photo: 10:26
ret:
5:18
